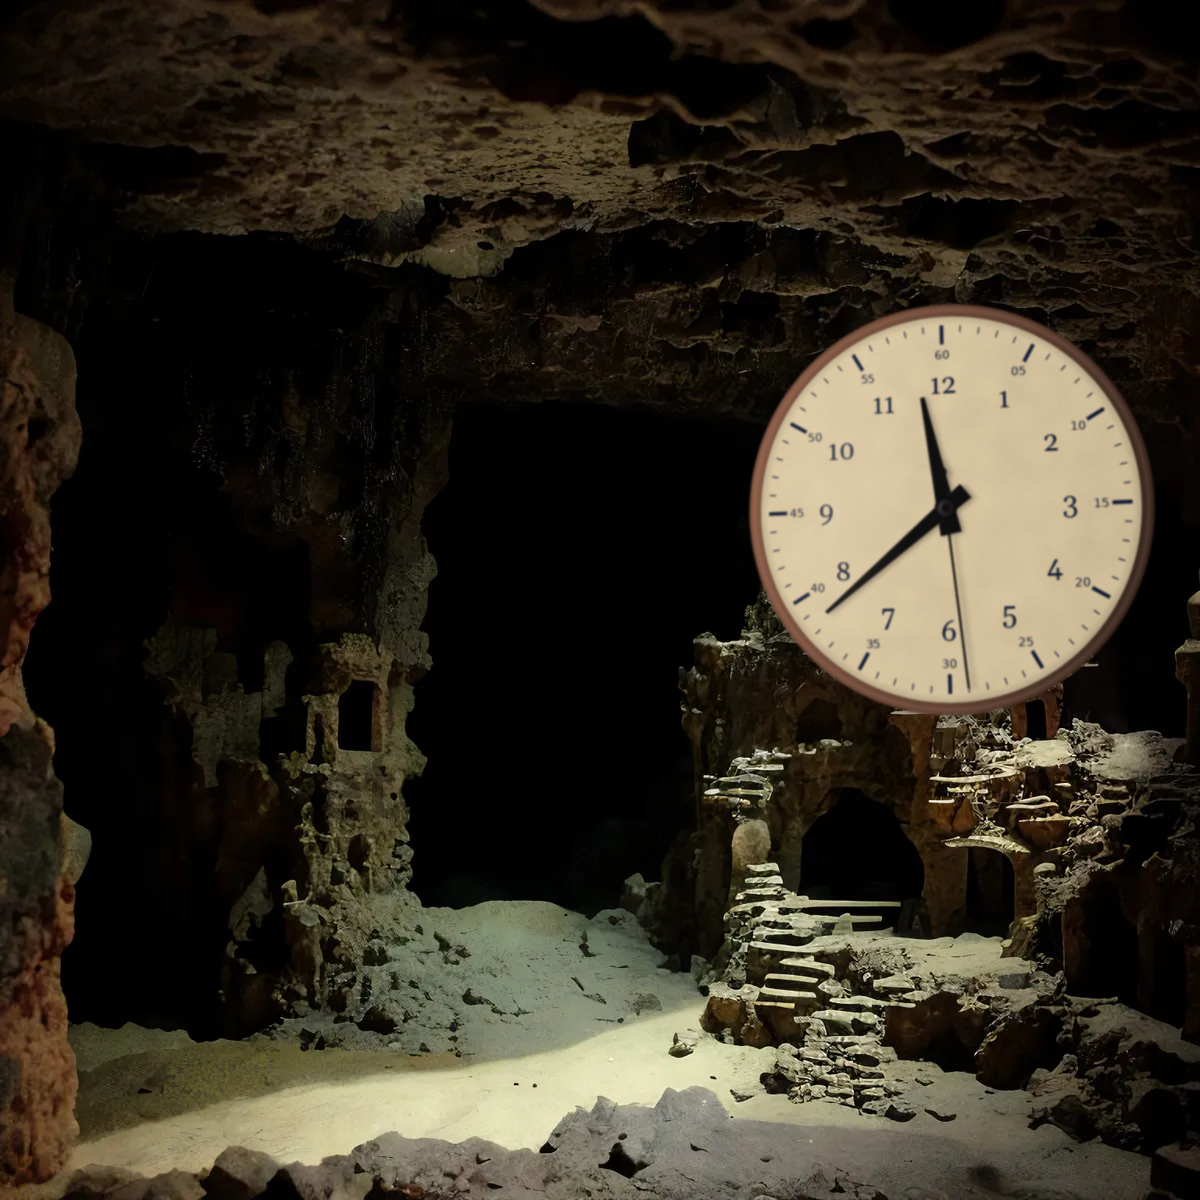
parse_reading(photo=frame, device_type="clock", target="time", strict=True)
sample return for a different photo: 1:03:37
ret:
11:38:29
